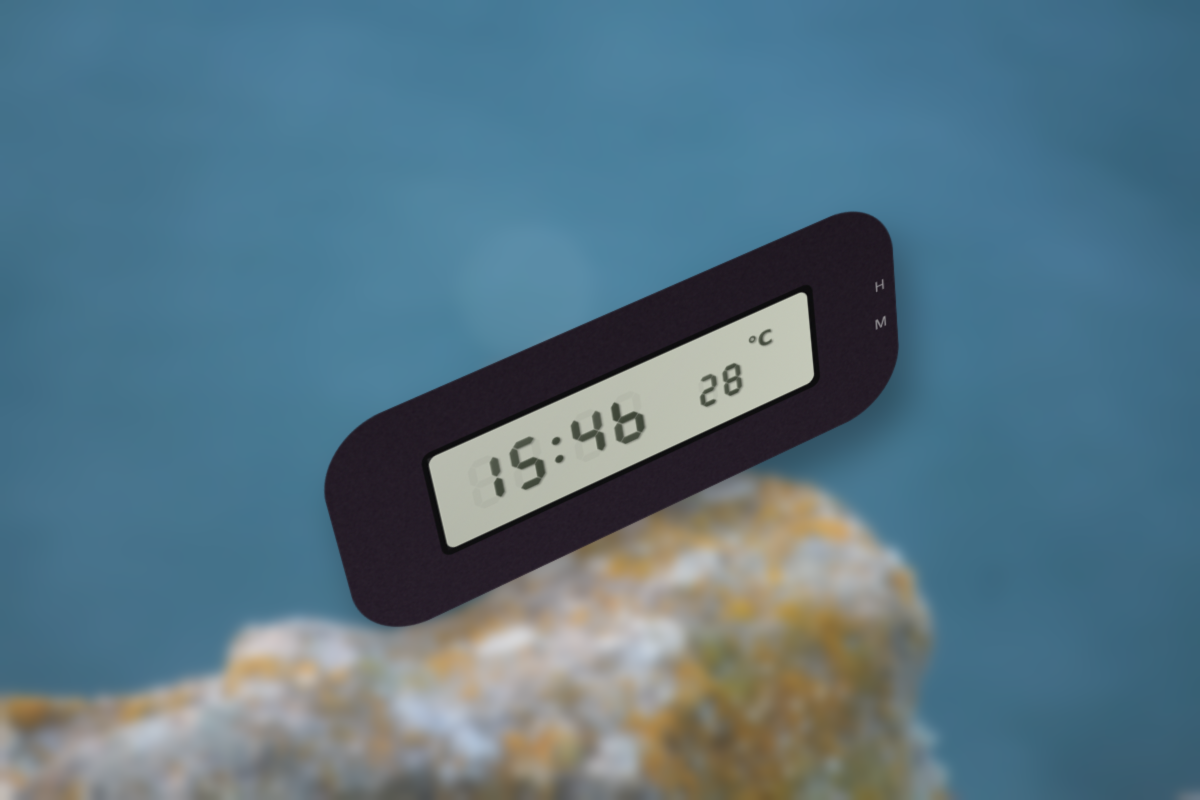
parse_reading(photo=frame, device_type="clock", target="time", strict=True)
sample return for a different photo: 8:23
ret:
15:46
